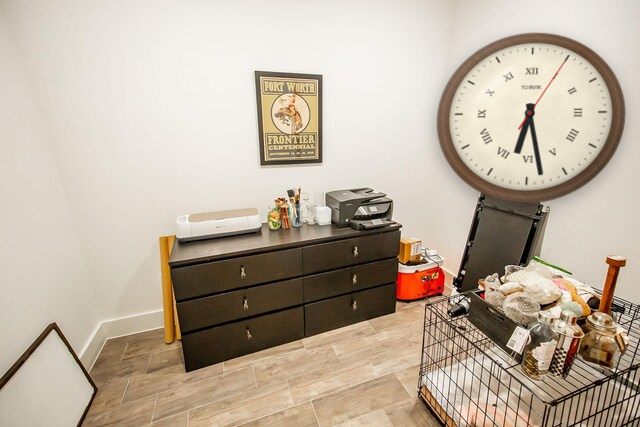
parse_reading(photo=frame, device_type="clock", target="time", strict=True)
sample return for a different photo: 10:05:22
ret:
6:28:05
